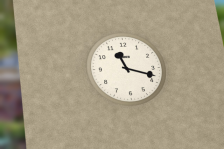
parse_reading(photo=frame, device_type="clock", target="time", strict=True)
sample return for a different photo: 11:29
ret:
11:18
